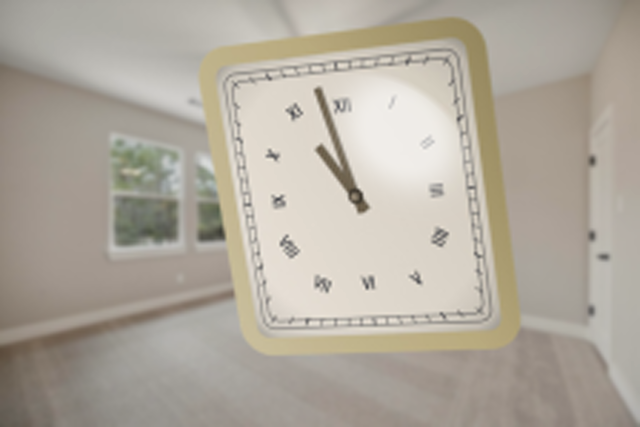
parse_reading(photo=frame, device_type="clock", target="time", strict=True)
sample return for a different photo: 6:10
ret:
10:58
